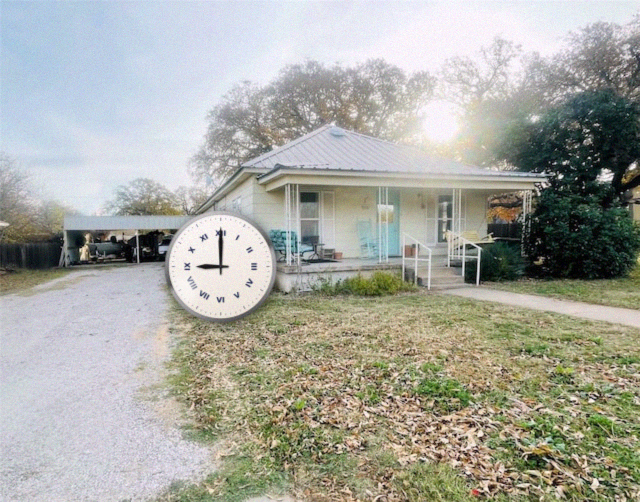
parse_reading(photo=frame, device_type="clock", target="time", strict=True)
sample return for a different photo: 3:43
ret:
9:00
